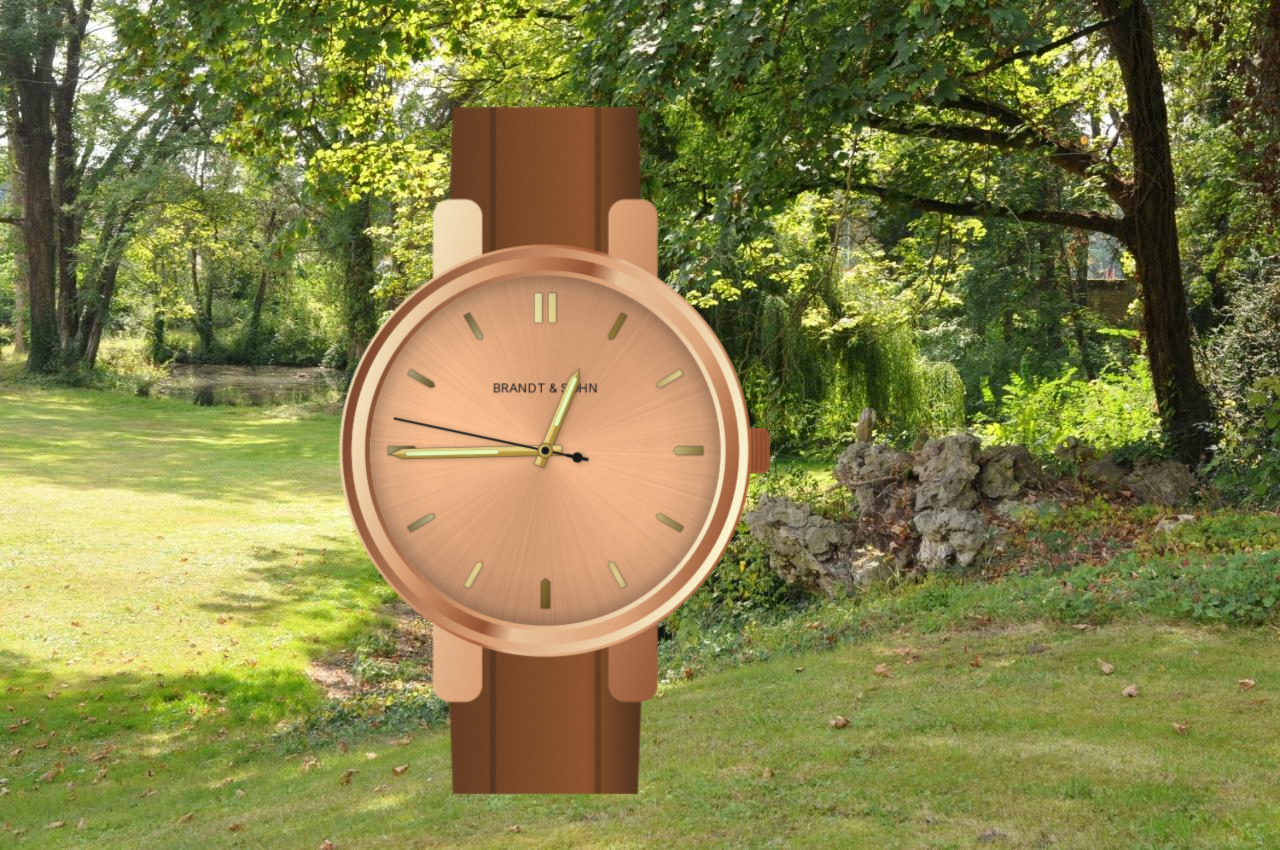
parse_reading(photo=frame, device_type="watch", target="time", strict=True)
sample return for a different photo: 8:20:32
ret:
12:44:47
